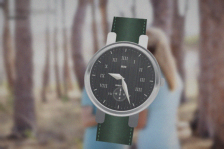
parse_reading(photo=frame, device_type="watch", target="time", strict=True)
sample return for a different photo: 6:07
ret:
9:26
